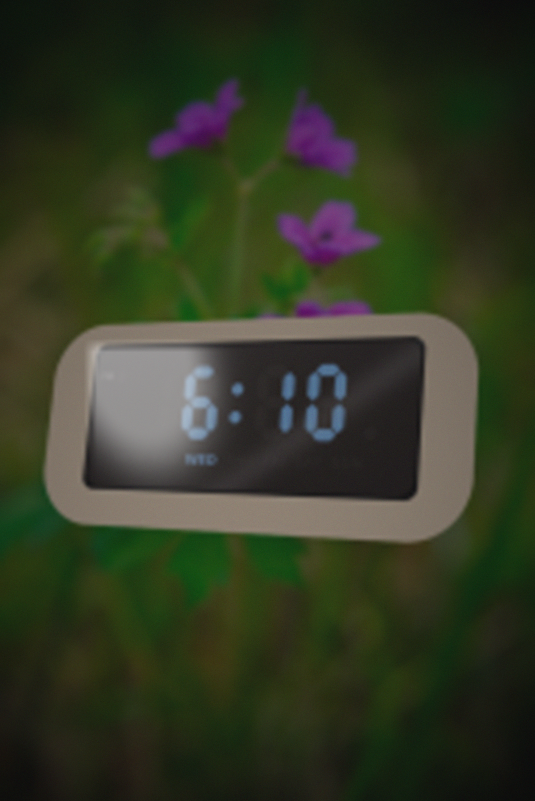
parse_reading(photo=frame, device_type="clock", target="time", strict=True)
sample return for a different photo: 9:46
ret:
6:10
